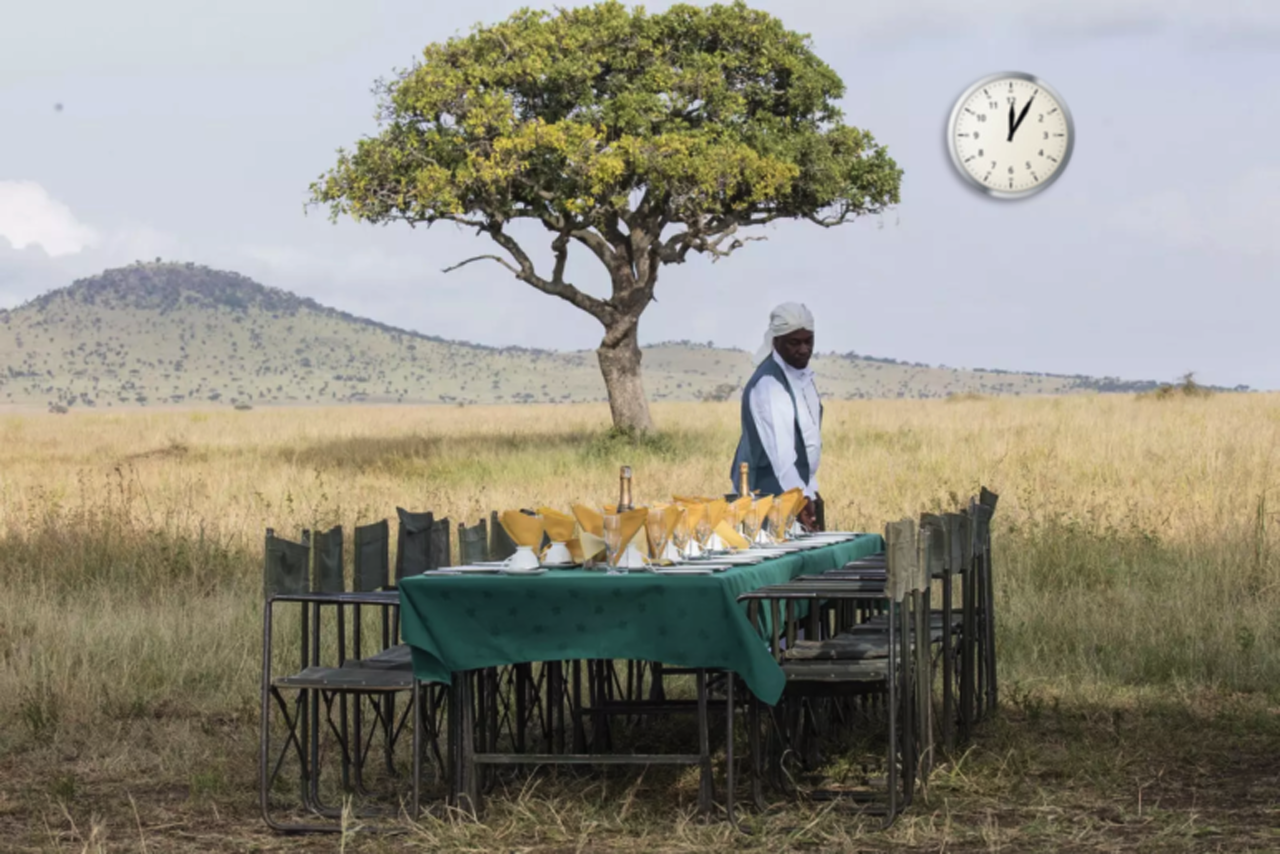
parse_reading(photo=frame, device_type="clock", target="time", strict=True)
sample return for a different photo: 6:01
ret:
12:05
